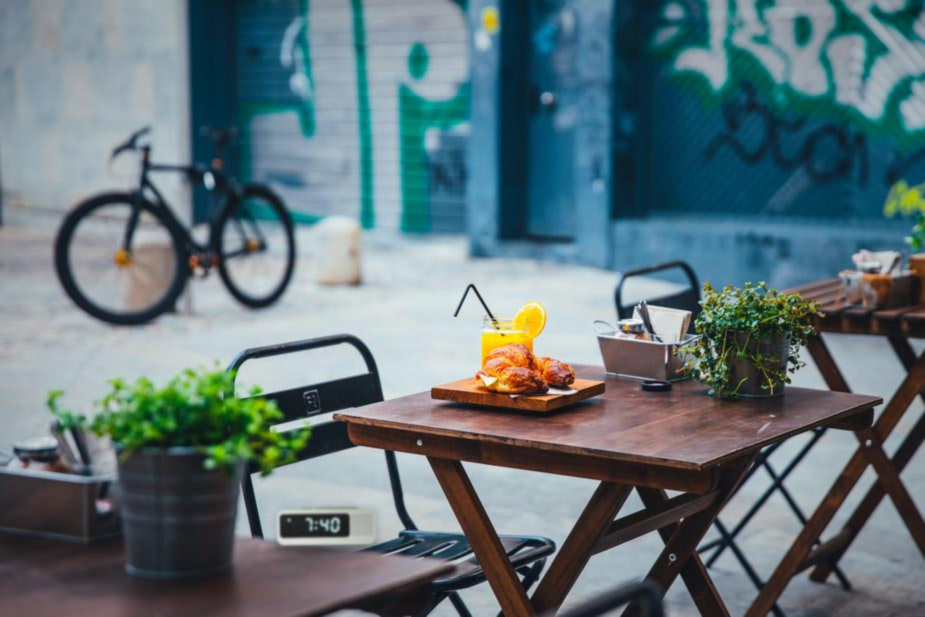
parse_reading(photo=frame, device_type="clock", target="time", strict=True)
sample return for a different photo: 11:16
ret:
7:40
